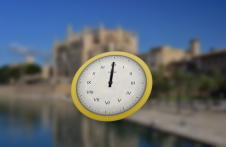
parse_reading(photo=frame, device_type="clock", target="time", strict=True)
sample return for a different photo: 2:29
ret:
12:00
